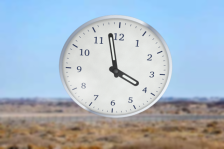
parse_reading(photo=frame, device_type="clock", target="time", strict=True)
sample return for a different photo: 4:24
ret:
3:58
